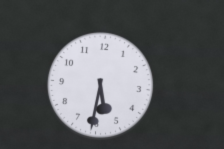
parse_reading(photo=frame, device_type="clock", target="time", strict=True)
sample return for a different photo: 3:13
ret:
5:31
